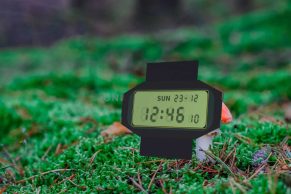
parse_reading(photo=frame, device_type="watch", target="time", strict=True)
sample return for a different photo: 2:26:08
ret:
12:46:10
